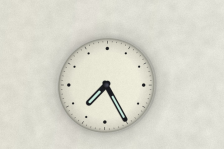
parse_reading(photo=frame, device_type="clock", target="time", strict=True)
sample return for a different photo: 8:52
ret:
7:25
